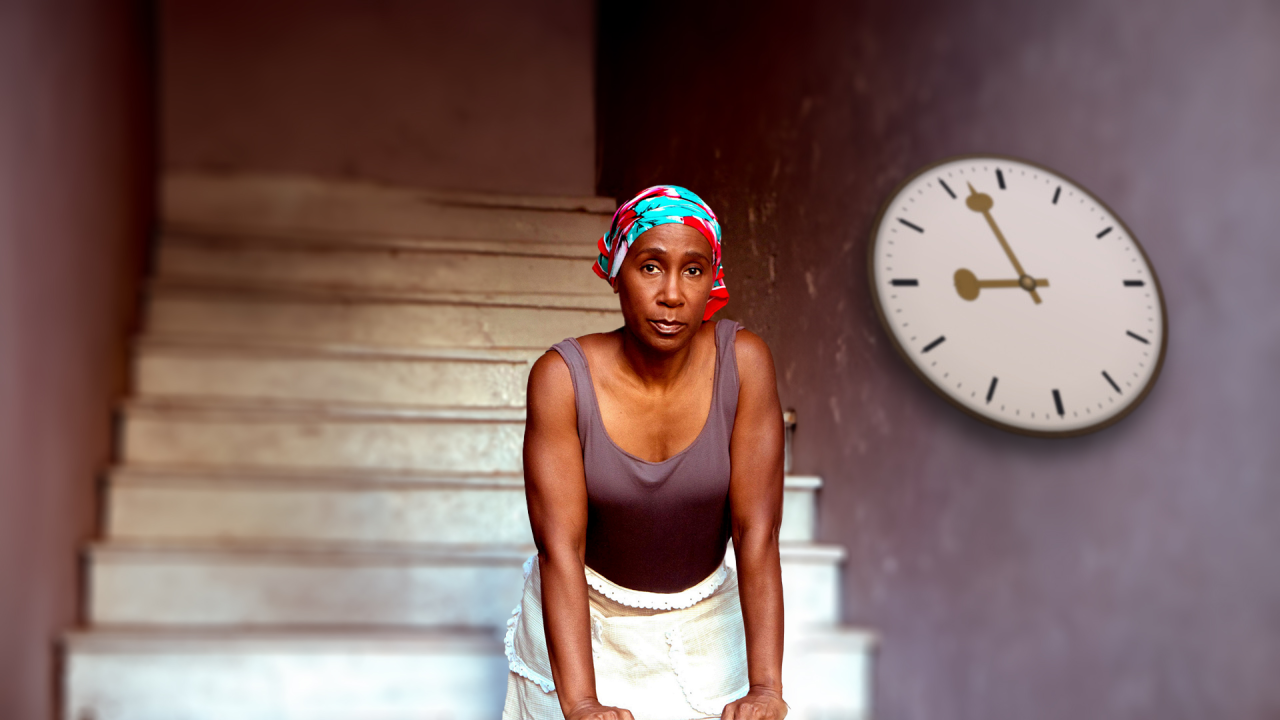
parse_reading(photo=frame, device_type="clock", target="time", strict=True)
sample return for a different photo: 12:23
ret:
8:57
